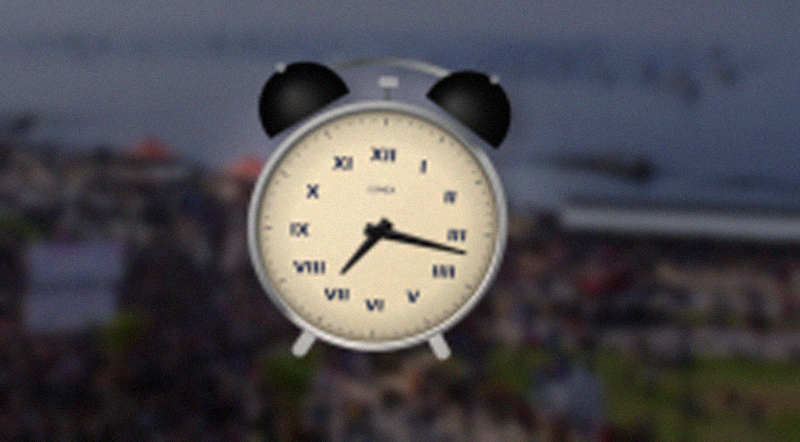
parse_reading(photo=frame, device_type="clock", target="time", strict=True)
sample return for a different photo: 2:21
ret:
7:17
